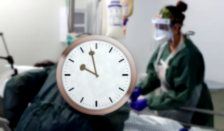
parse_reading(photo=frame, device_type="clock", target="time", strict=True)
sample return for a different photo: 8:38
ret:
9:58
